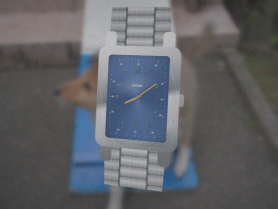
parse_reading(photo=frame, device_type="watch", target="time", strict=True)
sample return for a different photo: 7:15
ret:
8:09
